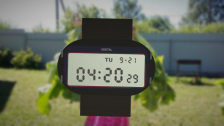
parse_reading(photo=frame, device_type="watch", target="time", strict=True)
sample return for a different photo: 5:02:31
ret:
4:20:29
